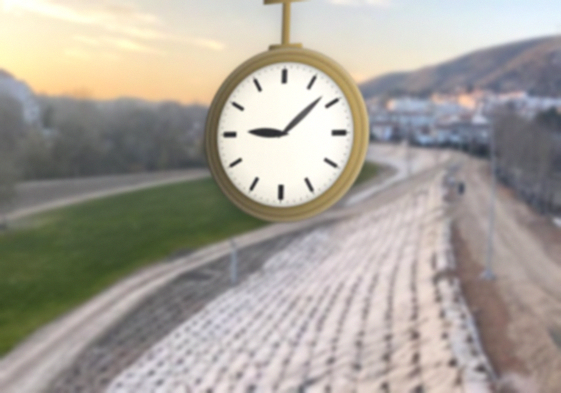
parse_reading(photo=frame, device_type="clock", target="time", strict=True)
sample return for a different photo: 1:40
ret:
9:08
